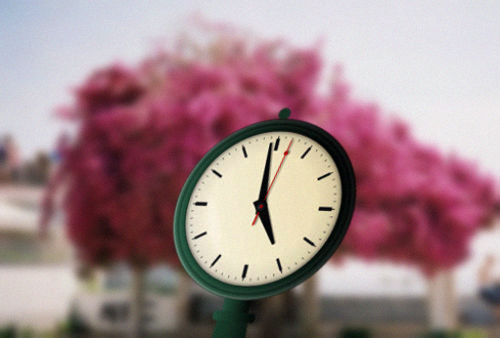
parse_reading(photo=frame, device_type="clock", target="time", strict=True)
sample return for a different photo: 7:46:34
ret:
4:59:02
